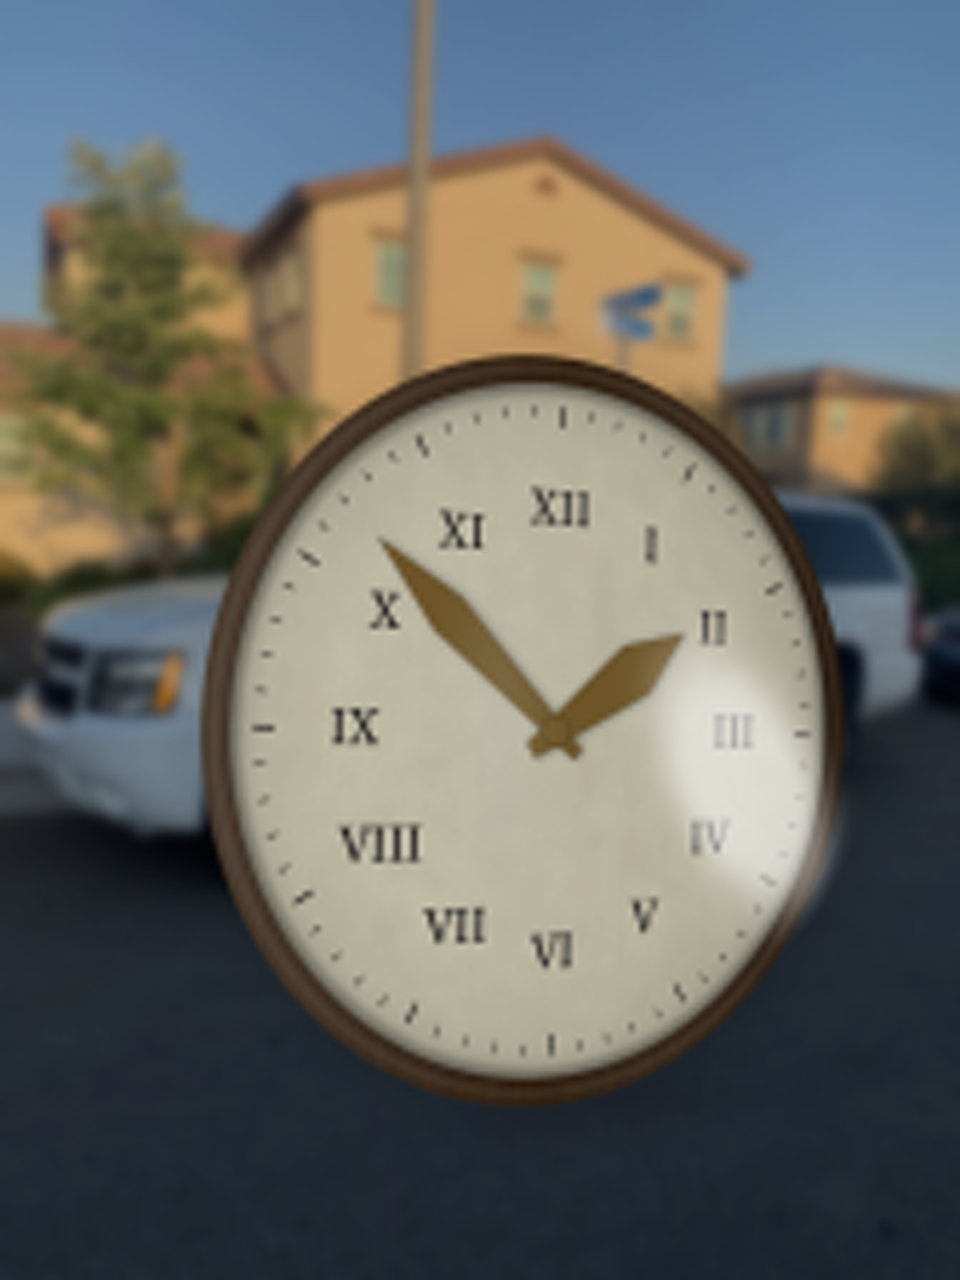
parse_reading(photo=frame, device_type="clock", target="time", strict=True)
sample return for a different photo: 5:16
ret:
1:52
